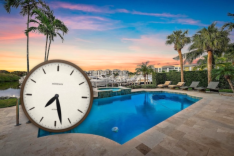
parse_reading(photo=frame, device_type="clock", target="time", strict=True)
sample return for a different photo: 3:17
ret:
7:28
